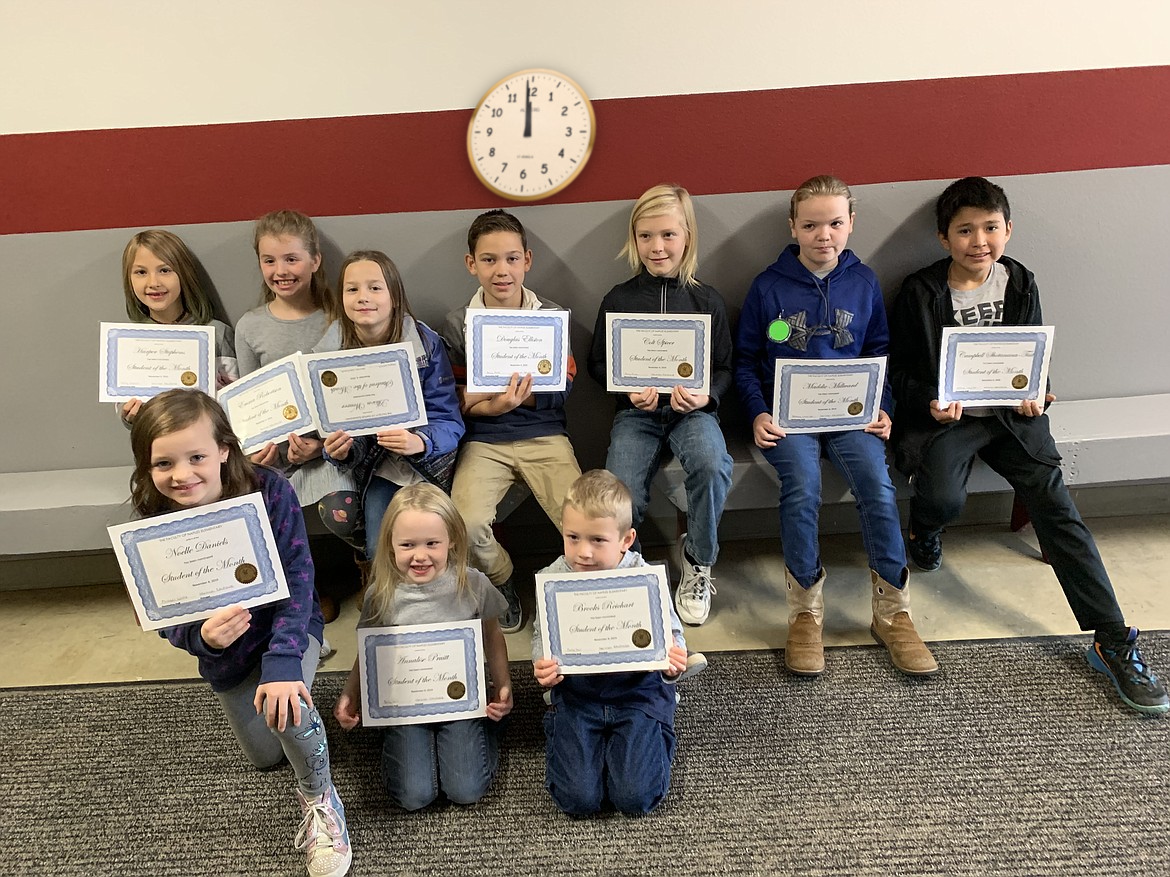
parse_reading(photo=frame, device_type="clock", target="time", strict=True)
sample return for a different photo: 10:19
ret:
11:59
